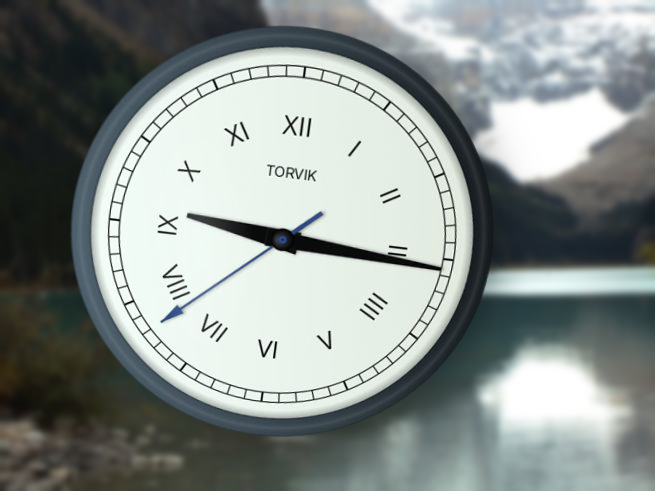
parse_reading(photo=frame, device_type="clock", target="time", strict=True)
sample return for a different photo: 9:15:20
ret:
9:15:38
